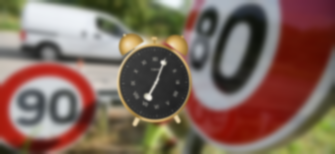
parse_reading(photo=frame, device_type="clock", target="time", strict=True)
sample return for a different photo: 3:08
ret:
7:04
